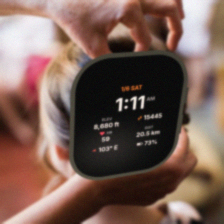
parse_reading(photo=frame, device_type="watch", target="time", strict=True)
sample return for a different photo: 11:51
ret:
1:11
